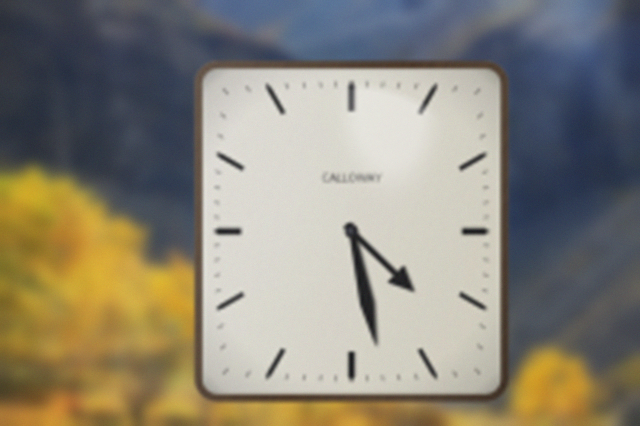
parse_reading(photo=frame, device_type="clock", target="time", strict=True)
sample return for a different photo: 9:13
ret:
4:28
